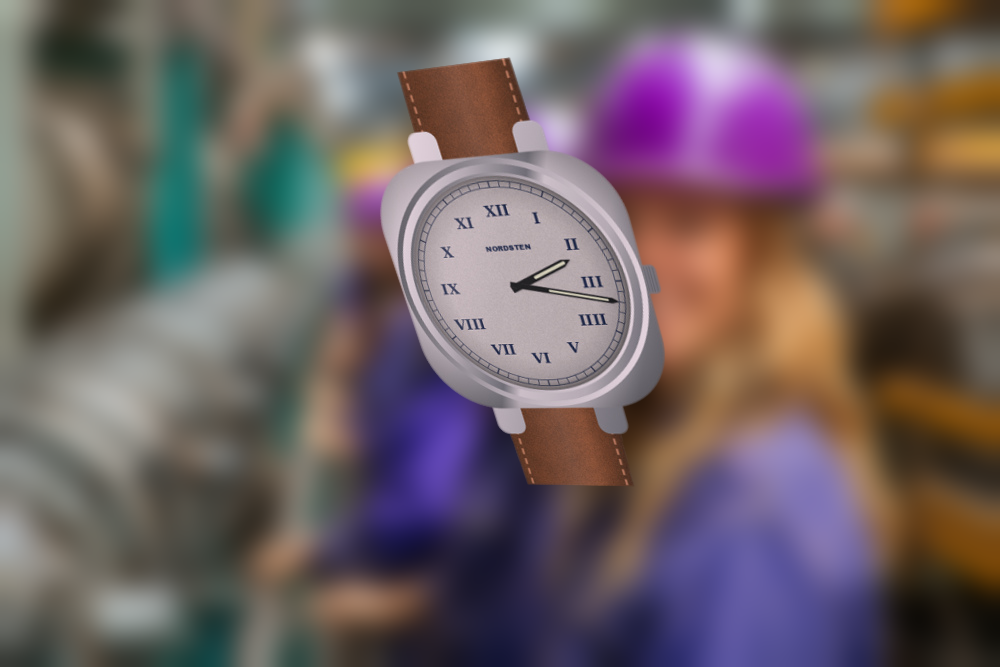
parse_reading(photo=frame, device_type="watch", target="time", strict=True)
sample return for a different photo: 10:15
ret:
2:17
